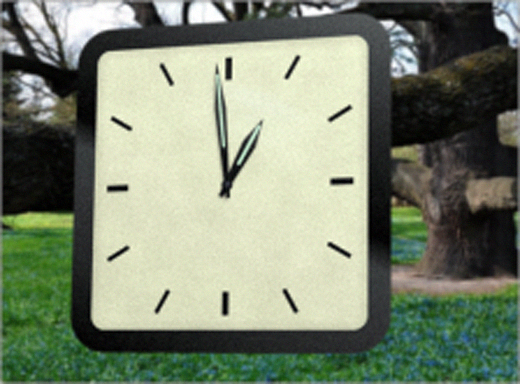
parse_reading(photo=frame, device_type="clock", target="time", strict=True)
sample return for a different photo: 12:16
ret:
12:59
